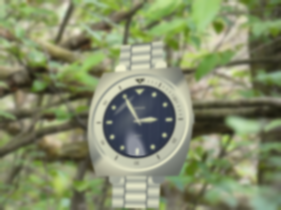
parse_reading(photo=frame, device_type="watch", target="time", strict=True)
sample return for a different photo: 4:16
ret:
2:55
